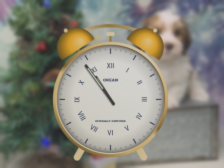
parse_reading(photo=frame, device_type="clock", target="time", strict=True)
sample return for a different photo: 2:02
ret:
10:54
